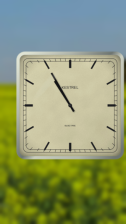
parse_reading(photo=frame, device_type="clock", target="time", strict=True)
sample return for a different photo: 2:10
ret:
10:55
